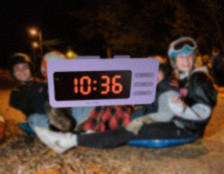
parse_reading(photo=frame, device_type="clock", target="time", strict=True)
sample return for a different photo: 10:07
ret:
10:36
